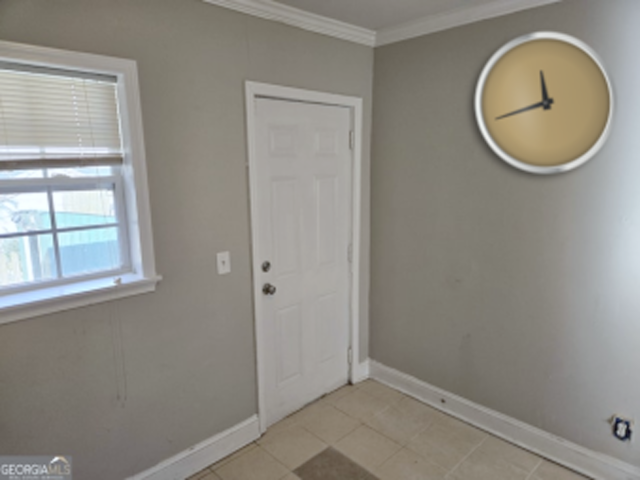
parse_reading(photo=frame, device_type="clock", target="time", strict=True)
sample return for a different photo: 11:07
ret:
11:42
